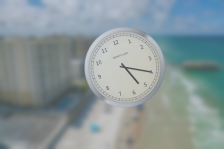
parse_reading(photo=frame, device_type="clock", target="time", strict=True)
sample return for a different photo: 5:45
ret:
5:20
